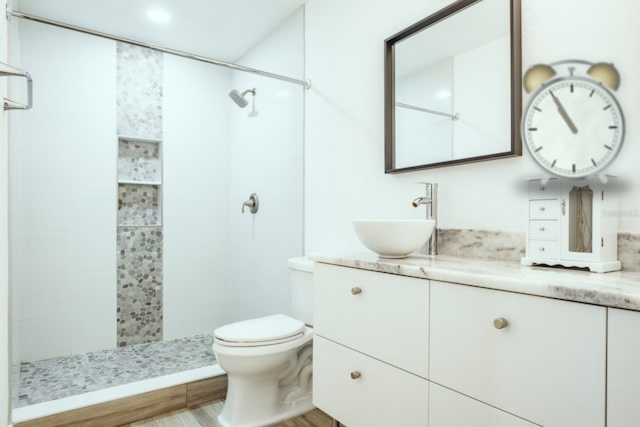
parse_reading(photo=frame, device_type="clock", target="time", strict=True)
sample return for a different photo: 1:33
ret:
10:55
